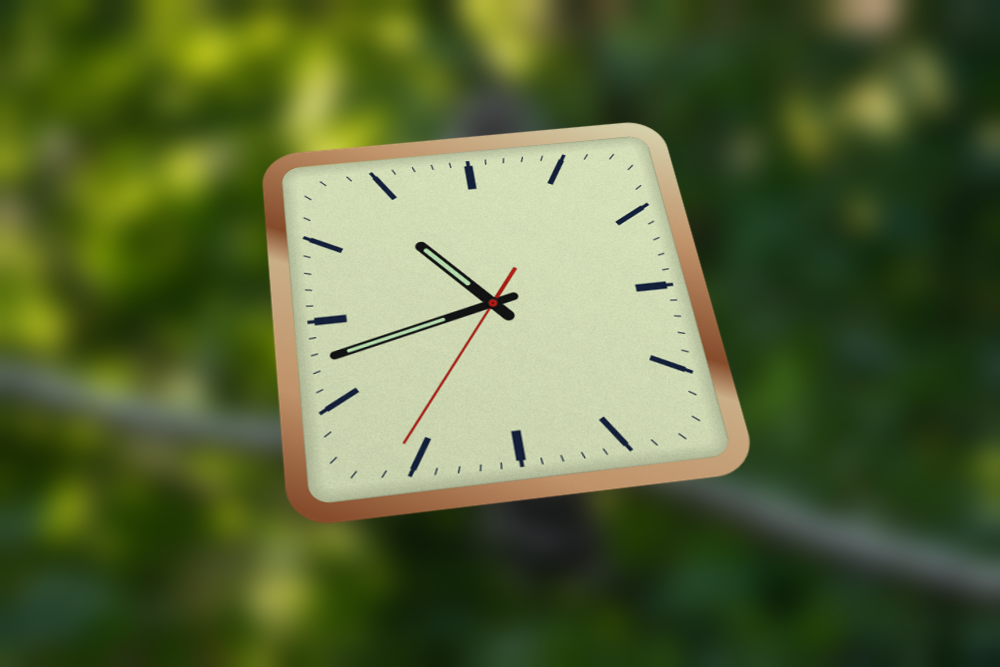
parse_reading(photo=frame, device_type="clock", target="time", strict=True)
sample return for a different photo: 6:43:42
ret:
10:42:36
